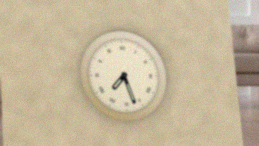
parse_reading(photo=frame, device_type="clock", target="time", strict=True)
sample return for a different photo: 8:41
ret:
7:27
